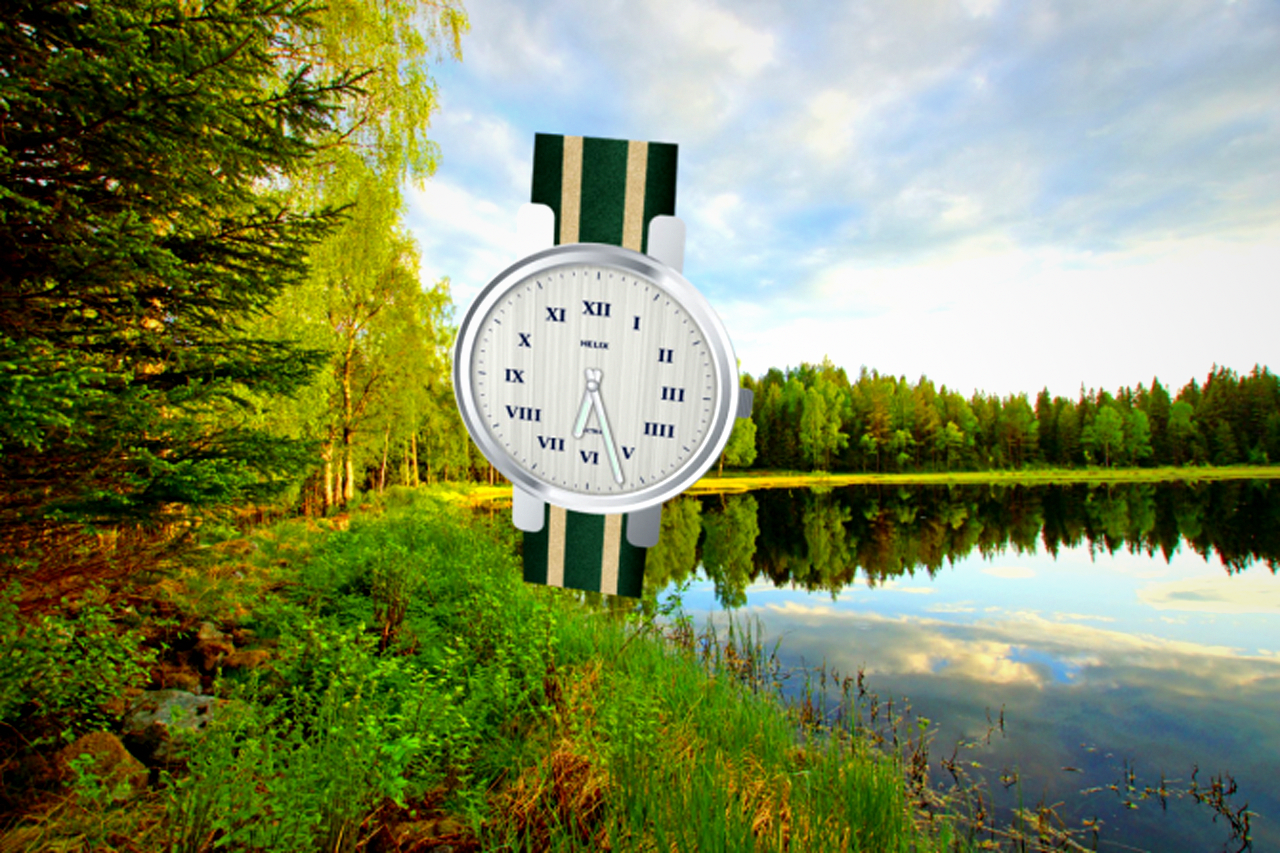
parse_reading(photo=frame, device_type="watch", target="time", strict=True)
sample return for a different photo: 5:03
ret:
6:27
